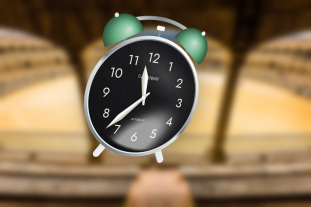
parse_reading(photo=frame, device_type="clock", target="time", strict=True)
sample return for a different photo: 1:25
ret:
11:37
